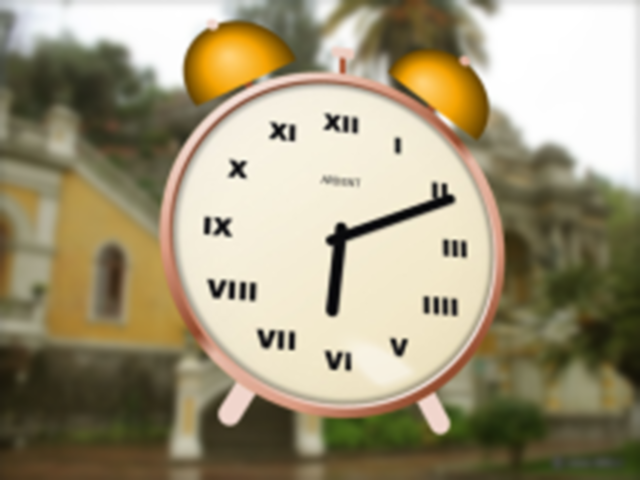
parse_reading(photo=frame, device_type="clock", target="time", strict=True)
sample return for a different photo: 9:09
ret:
6:11
